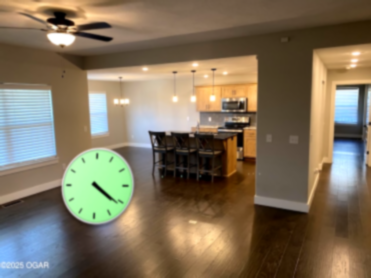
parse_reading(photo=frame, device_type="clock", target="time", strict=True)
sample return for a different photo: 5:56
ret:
4:21
